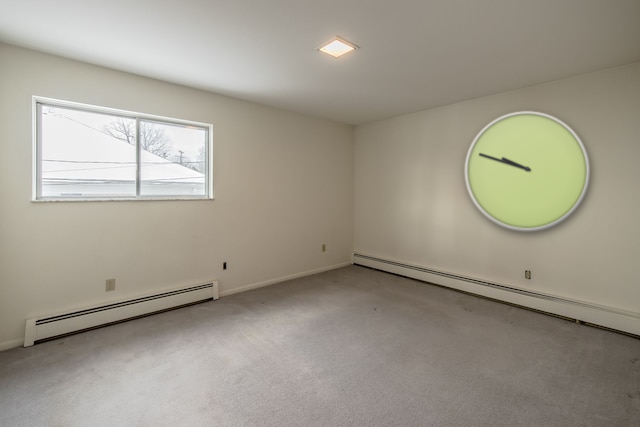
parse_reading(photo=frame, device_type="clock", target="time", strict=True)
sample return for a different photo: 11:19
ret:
9:48
